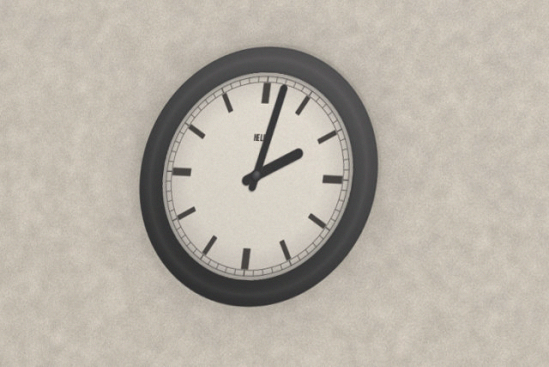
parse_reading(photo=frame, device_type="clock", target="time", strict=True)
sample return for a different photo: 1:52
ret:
2:02
